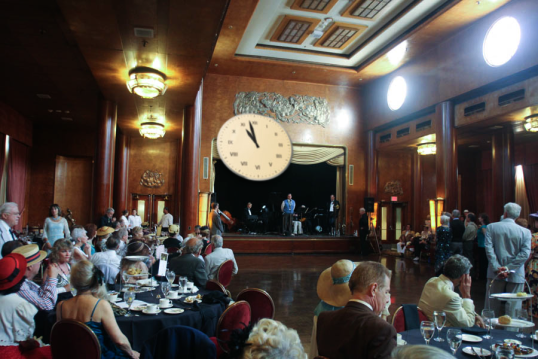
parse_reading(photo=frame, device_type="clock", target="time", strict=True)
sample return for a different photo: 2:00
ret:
10:58
